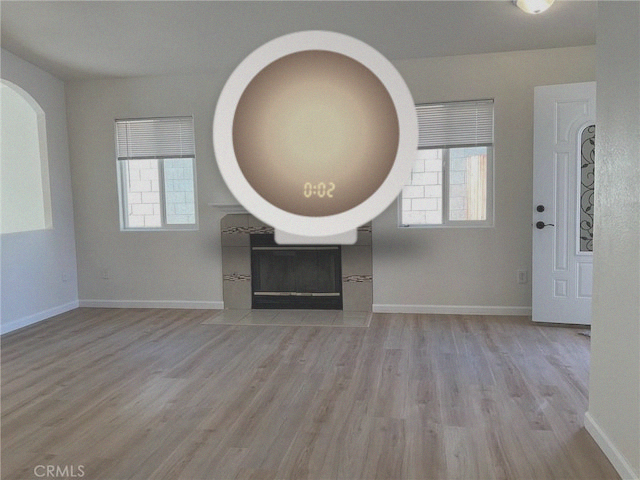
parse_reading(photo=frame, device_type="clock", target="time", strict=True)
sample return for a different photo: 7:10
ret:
0:02
